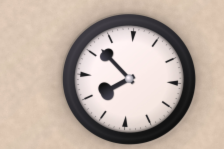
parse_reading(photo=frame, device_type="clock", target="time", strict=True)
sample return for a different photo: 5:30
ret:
7:52
